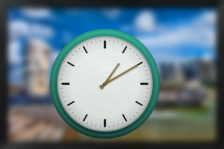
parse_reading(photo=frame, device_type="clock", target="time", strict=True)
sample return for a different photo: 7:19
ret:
1:10
